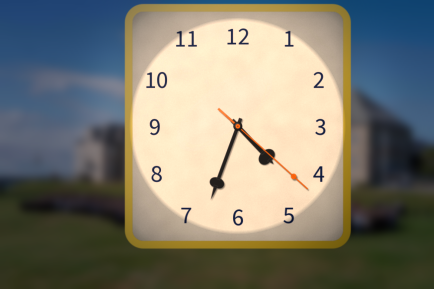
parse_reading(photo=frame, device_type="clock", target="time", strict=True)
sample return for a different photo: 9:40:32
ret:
4:33:22
